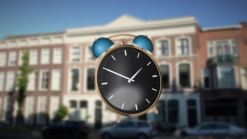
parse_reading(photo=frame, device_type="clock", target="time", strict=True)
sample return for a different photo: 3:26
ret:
1:50
